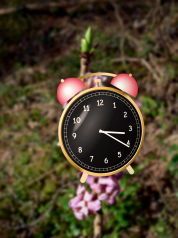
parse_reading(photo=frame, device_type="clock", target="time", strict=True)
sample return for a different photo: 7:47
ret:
3:21
